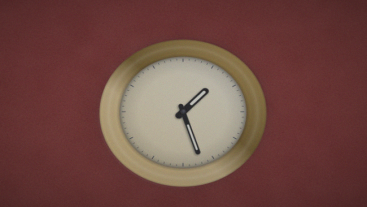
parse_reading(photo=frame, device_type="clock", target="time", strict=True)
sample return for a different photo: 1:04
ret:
1:27
